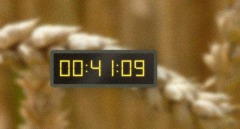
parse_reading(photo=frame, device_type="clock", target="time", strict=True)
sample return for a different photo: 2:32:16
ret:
0:41:09
